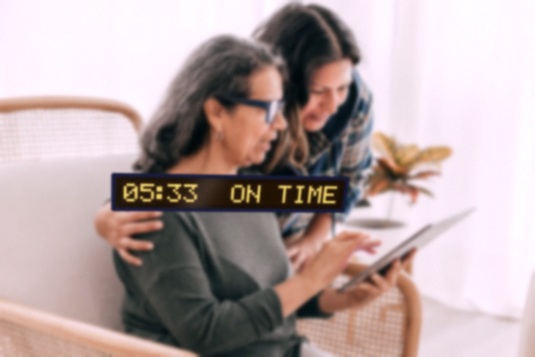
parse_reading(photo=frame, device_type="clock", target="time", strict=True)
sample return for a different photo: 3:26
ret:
5:33
